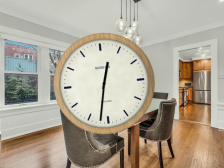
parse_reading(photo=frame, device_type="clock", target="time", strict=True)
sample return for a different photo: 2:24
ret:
12:32
